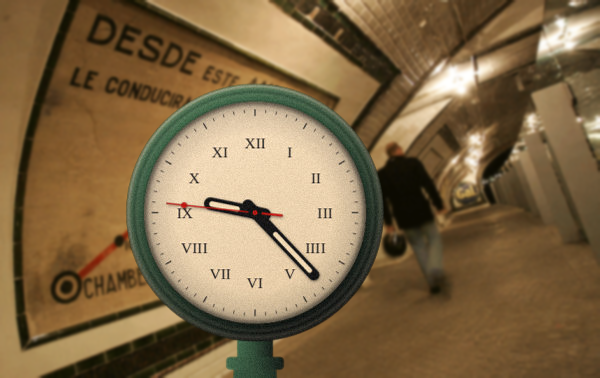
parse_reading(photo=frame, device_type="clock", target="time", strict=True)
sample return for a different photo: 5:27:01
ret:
9:22:46
